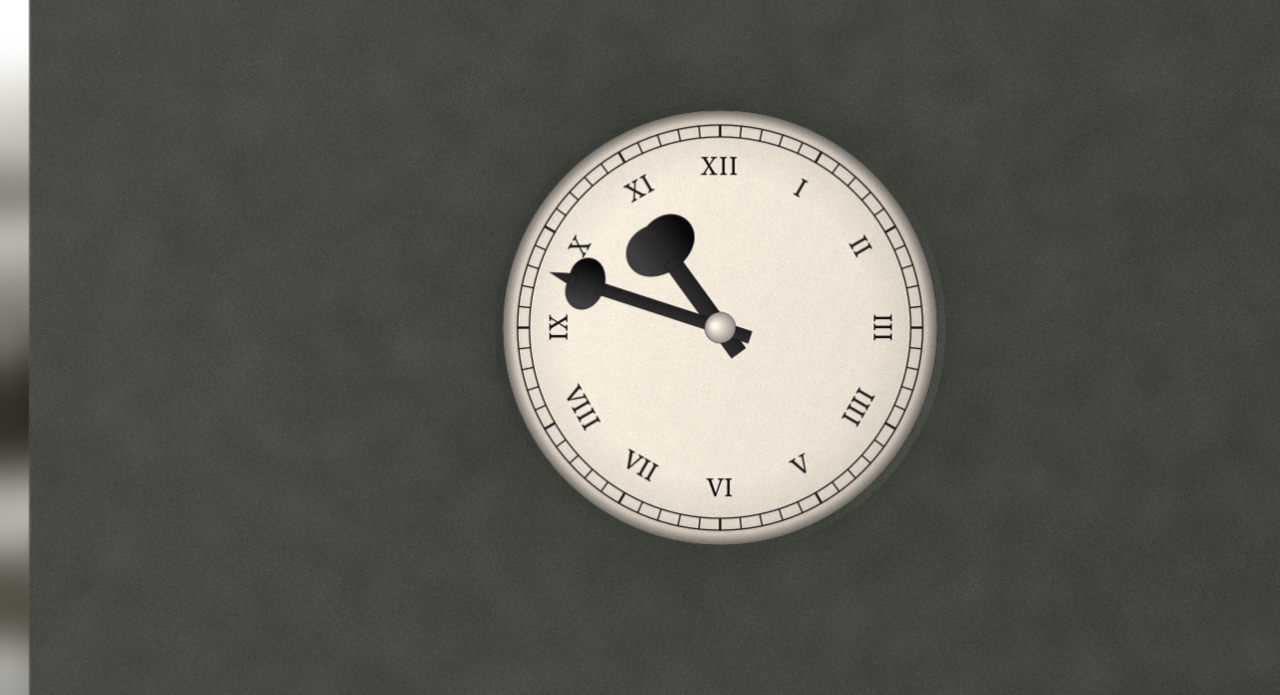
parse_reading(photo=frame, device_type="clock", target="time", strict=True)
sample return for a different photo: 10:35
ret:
10:48
